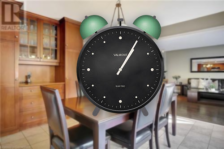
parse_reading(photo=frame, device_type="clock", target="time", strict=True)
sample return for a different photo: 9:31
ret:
1:05
